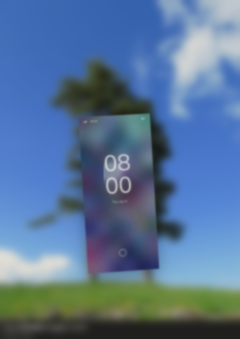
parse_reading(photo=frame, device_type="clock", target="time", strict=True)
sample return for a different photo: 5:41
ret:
8:00
